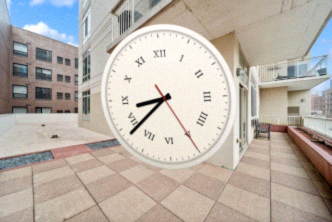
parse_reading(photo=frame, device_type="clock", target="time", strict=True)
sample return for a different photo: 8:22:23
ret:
8:38:25
